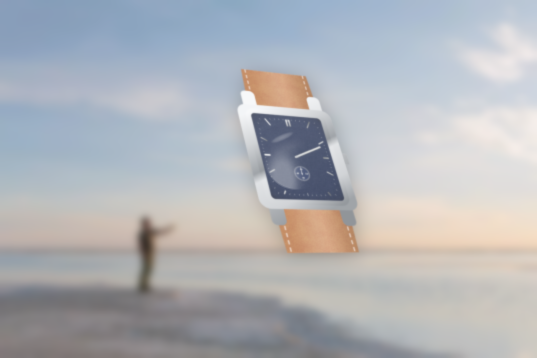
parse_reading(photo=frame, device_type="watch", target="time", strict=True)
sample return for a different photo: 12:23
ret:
2:11
